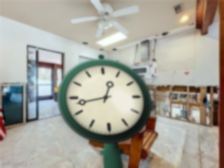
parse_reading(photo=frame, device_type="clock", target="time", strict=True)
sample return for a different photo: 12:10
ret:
12:43
